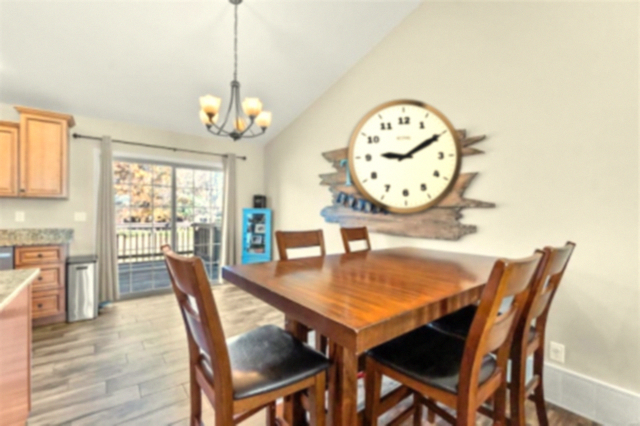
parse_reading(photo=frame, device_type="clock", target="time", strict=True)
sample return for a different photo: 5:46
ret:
9:10
